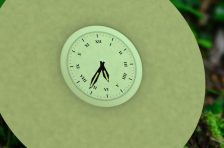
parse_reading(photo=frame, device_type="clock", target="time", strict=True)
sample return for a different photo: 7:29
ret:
5:36
